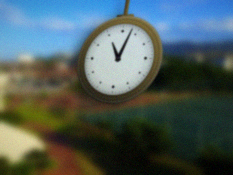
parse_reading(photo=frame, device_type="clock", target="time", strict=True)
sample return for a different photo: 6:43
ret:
11:03
